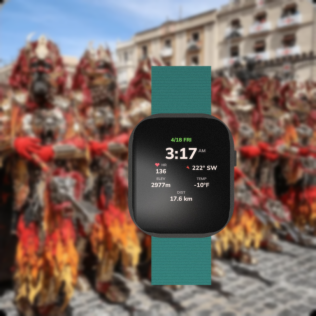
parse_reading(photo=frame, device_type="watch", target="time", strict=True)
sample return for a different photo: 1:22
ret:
3:17
